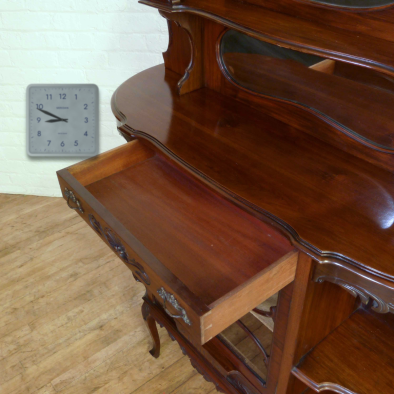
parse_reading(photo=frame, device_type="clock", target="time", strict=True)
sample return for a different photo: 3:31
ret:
8:49
